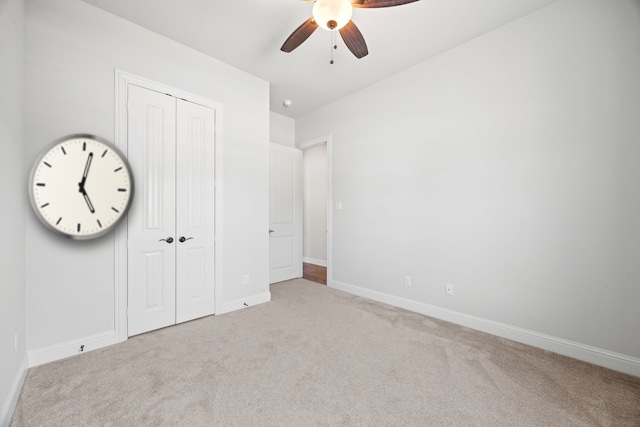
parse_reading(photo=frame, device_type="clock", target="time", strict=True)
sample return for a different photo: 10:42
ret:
5:02
